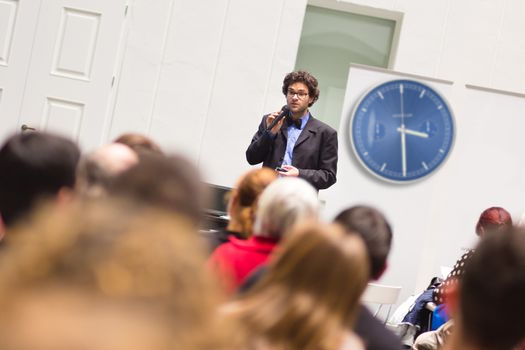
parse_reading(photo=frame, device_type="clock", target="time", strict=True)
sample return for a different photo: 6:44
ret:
3:30
